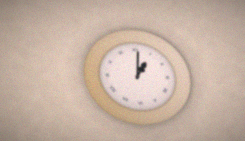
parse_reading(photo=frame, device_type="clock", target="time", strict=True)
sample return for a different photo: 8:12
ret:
1:01
